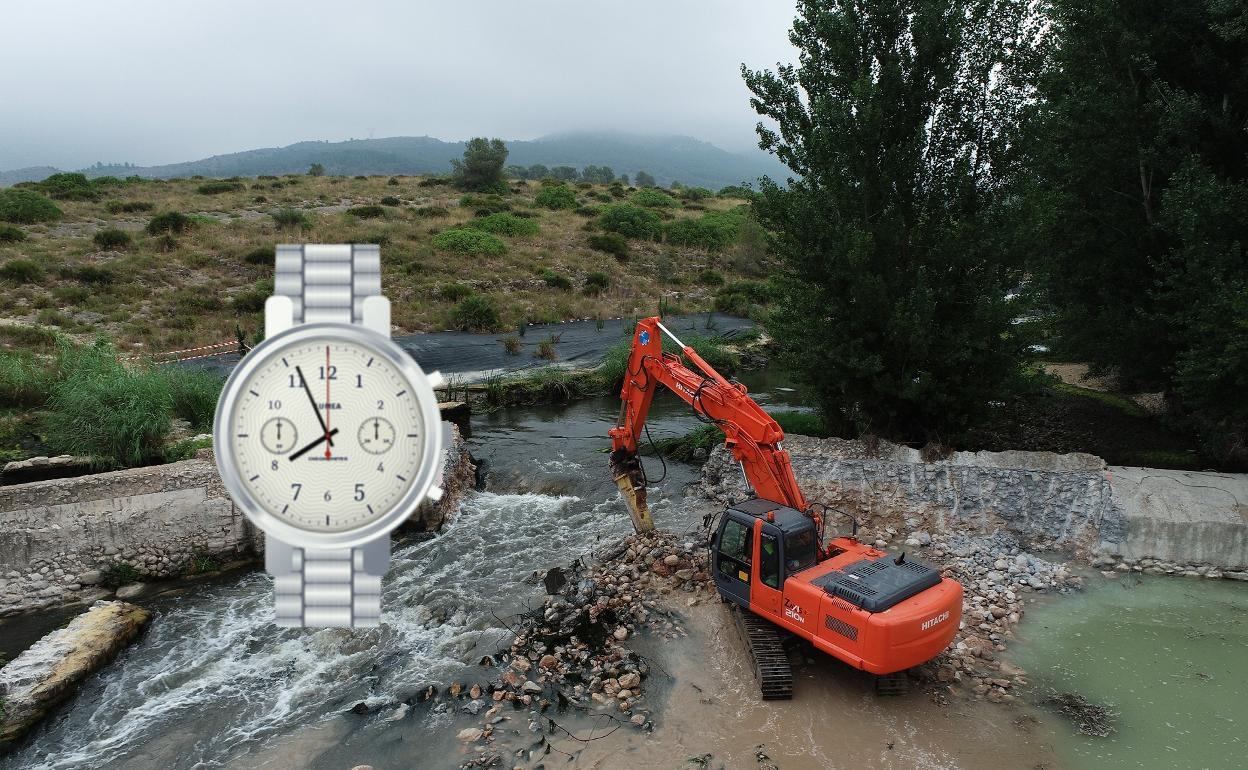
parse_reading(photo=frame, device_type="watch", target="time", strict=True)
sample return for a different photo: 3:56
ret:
7:56
